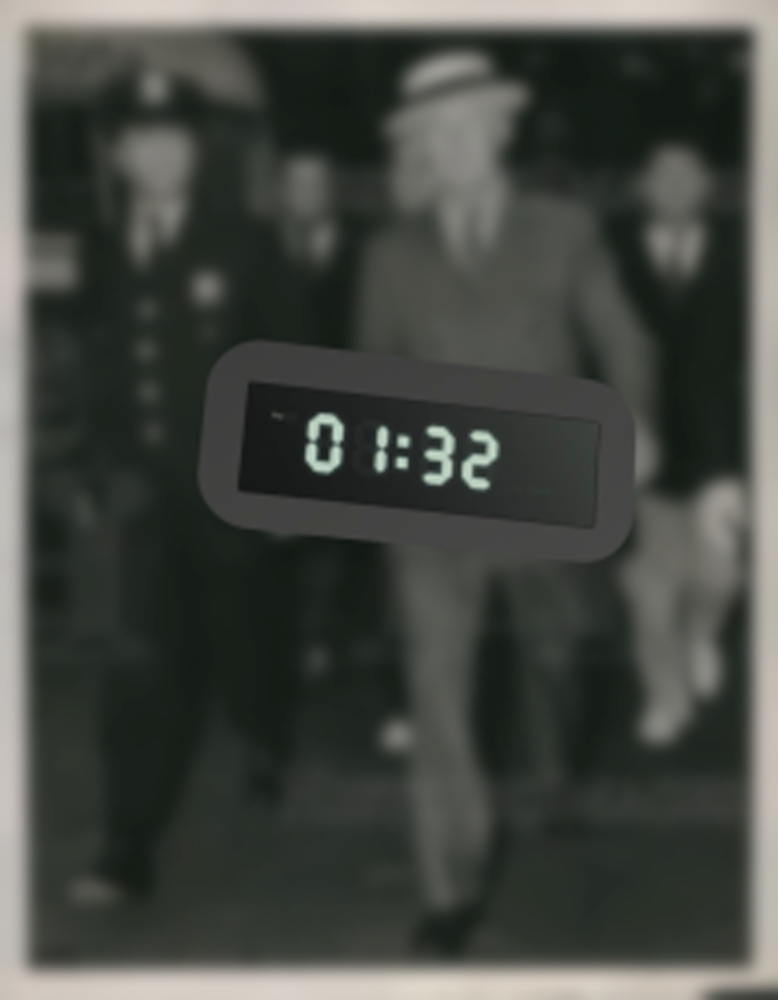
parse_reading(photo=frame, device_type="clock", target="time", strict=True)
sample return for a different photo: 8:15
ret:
1:32
